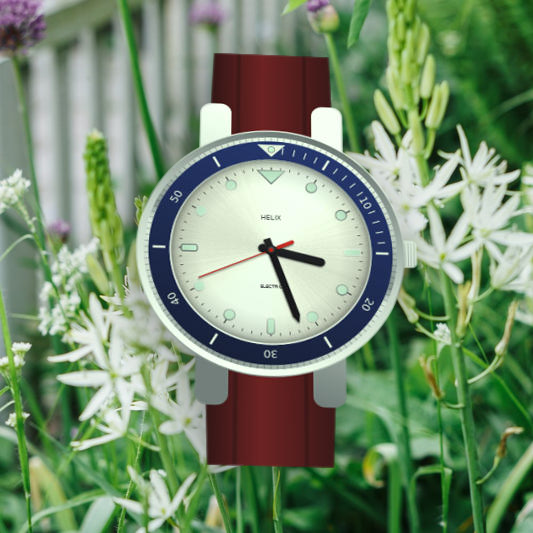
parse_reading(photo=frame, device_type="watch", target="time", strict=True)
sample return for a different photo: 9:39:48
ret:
3:26:41
